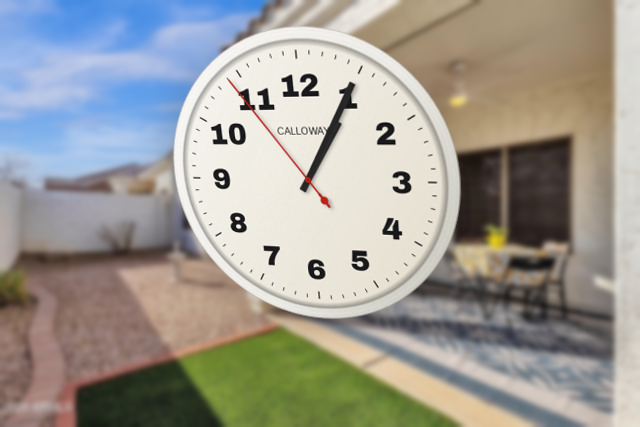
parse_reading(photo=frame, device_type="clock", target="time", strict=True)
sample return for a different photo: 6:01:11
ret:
1:04:54
